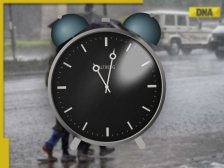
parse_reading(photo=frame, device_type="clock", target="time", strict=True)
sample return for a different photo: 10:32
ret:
11:02
